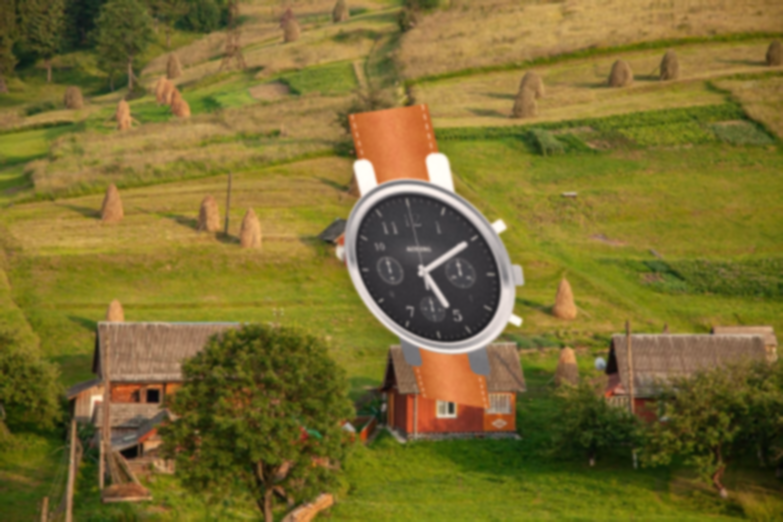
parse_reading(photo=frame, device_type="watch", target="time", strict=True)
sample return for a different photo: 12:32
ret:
5:10
